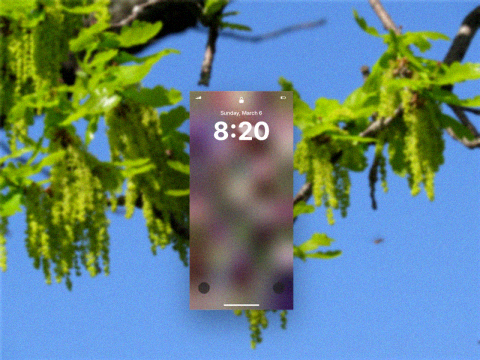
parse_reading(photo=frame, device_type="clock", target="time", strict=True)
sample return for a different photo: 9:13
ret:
8:20
